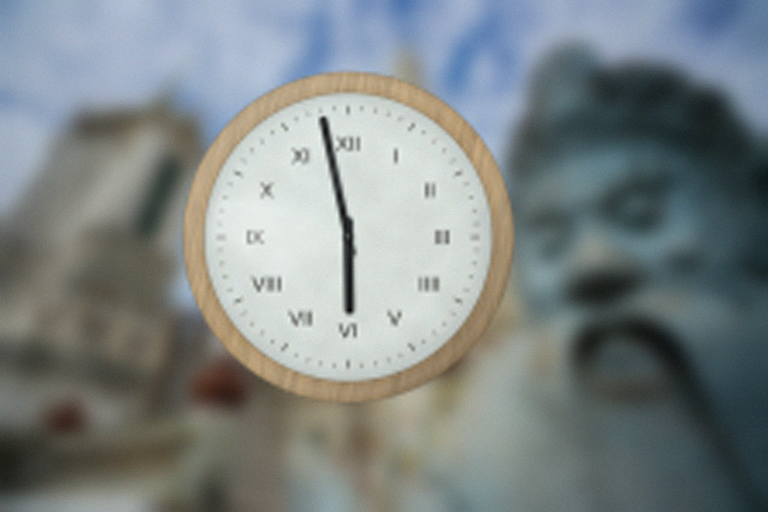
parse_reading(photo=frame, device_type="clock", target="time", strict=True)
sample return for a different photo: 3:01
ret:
5:58
